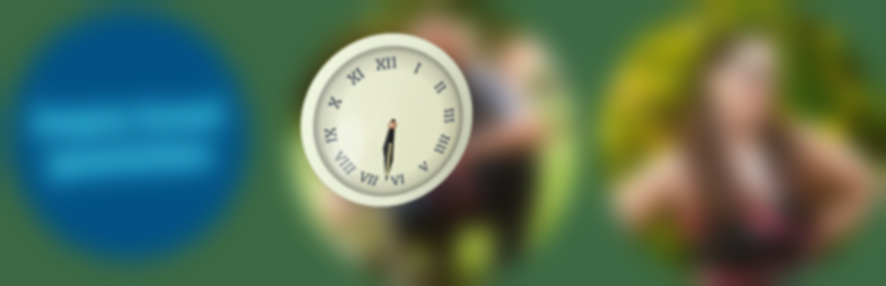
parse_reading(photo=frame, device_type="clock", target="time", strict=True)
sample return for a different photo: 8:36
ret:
6:32
